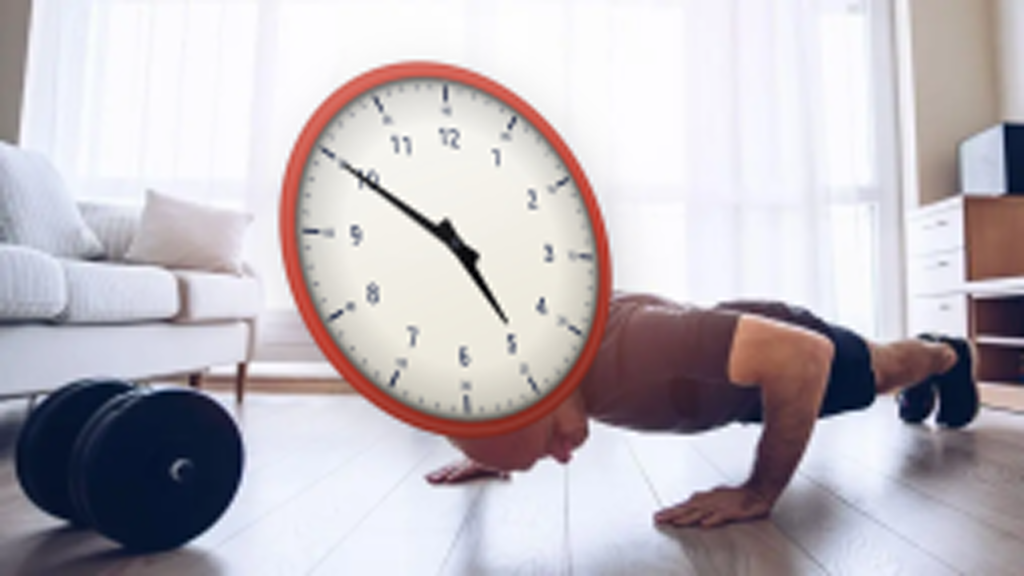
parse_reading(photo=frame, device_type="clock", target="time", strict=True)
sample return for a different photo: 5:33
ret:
4:50
